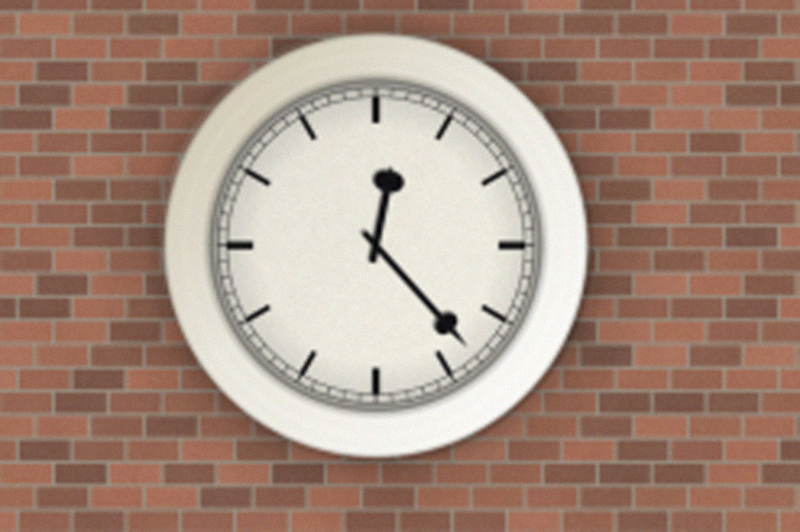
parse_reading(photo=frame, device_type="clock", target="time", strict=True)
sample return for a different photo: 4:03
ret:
12:23
